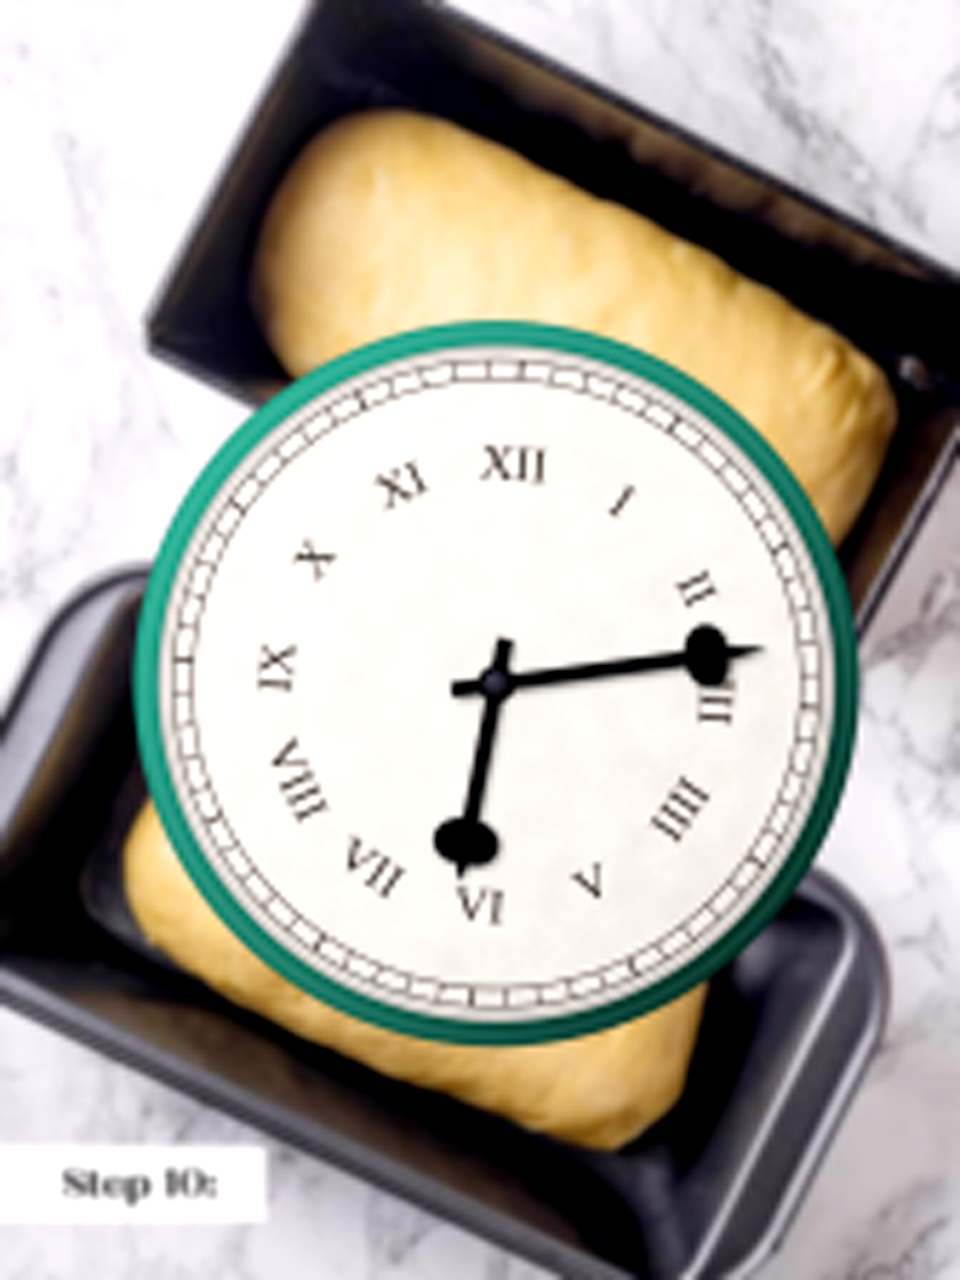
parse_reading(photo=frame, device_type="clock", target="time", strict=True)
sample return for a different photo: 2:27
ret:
6:13
